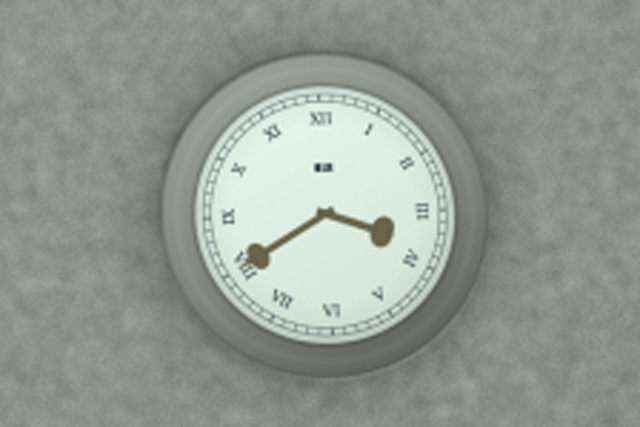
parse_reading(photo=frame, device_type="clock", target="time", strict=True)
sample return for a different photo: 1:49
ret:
3:40
